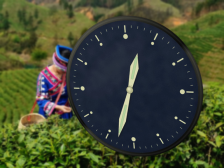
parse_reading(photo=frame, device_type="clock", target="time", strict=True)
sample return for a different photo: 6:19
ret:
12:33
